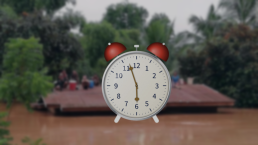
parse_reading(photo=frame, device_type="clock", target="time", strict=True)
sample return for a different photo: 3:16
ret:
5:57
